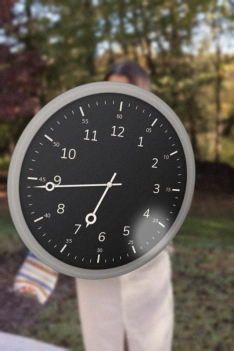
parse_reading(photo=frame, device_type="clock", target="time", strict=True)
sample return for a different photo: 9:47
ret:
6:44
